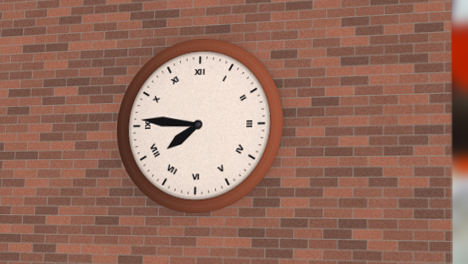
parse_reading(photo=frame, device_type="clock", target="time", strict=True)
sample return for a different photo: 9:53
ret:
7:46
